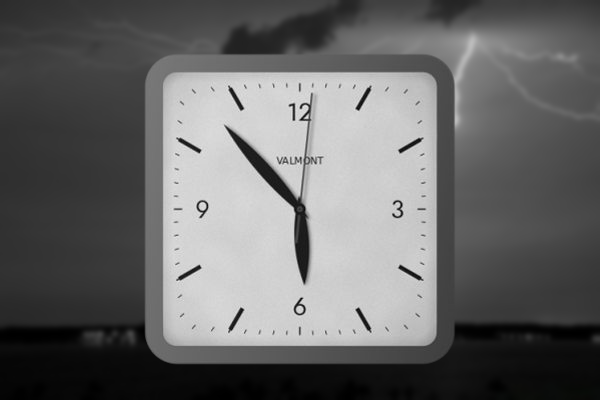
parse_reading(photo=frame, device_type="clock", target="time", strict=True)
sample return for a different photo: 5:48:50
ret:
5:53:01
